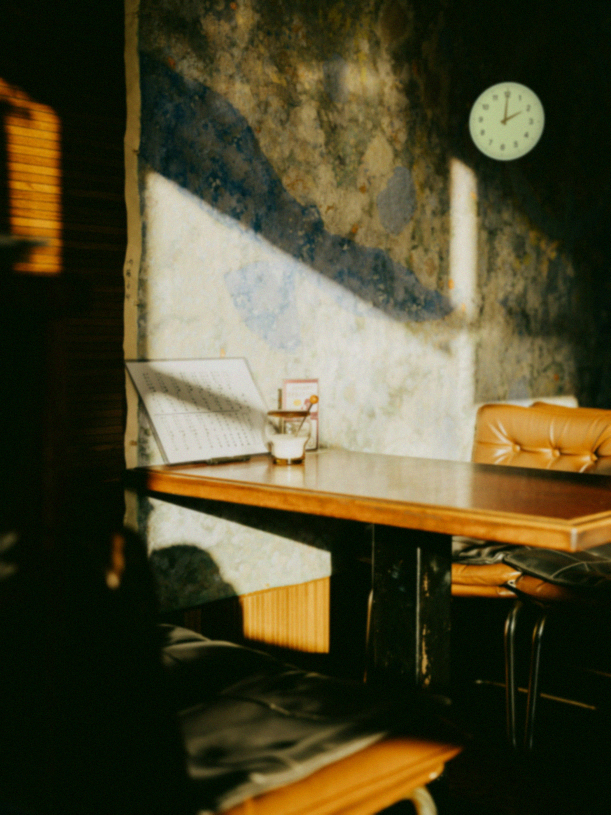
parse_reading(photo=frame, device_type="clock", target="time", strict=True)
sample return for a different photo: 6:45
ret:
2:00
